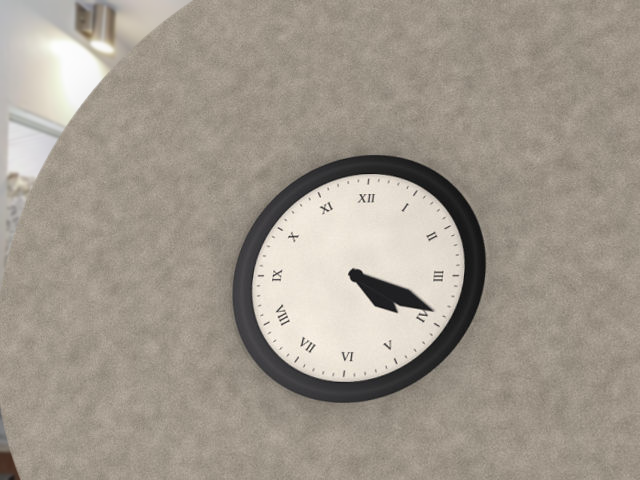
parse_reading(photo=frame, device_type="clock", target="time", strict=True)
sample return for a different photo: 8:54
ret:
4:19
